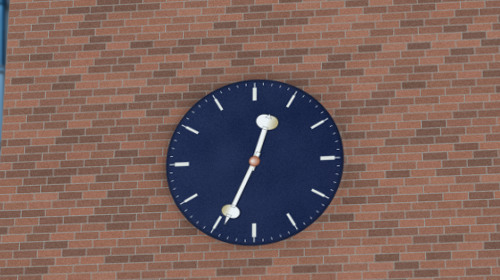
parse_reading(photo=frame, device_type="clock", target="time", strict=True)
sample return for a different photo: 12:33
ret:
12:34
